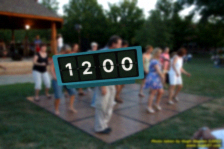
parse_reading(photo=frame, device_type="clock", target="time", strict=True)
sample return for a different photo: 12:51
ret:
12:00
